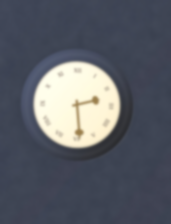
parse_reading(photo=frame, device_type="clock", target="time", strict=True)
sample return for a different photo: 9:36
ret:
2:29
